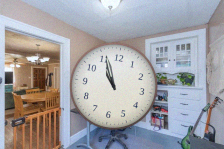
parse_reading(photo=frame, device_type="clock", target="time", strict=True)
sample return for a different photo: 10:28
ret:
10:56
